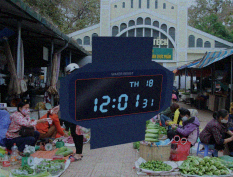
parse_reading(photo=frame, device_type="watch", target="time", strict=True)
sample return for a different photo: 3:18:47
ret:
12:01:31
